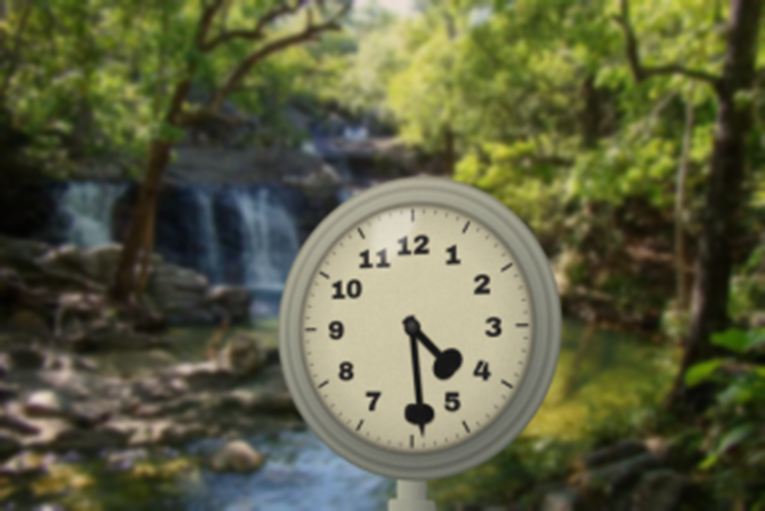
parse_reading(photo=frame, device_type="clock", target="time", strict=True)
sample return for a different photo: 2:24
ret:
4:29
